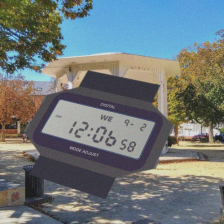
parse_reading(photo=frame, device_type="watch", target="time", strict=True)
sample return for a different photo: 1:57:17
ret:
12:06:58
